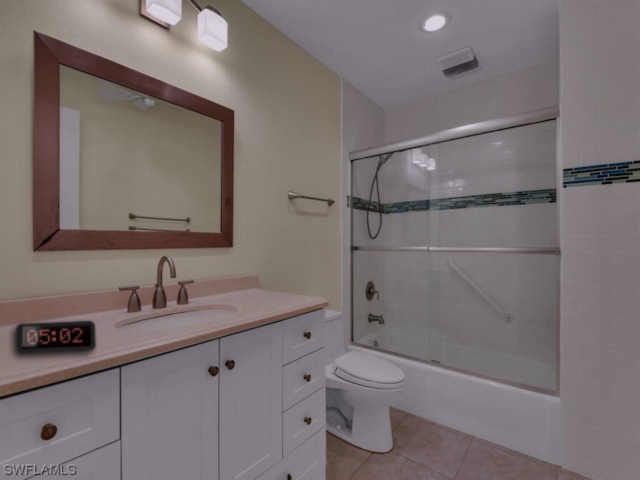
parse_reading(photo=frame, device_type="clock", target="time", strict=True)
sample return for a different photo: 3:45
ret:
5:02
